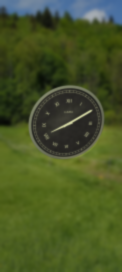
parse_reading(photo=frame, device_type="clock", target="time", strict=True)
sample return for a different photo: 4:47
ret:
8:10
